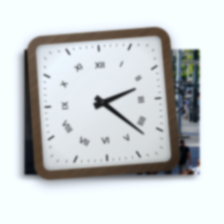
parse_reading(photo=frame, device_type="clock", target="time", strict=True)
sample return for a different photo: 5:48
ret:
2:22
